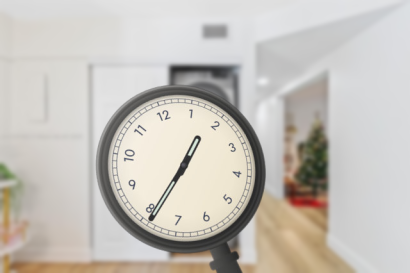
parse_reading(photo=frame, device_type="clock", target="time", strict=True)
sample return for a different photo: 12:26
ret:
1:39
